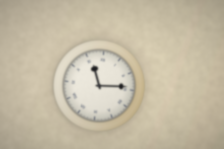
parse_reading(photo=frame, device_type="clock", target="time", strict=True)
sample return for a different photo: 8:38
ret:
11:14
